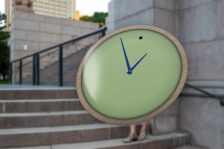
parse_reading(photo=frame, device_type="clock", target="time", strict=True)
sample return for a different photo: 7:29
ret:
12:55
